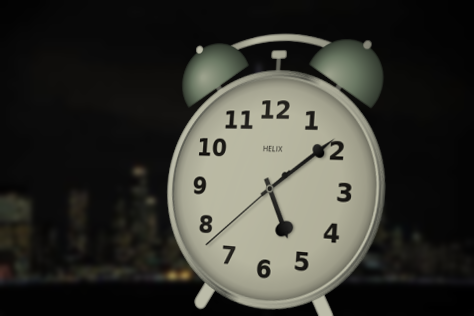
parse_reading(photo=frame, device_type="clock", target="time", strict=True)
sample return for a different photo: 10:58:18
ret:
5:08:38
